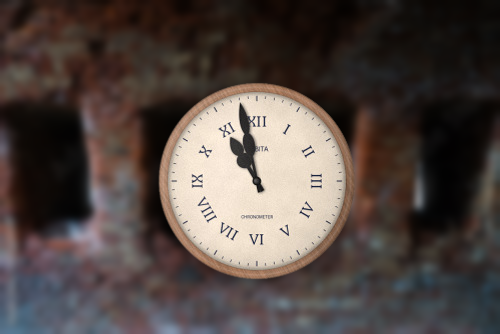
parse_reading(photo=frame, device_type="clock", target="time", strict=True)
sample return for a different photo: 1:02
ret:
10:58
